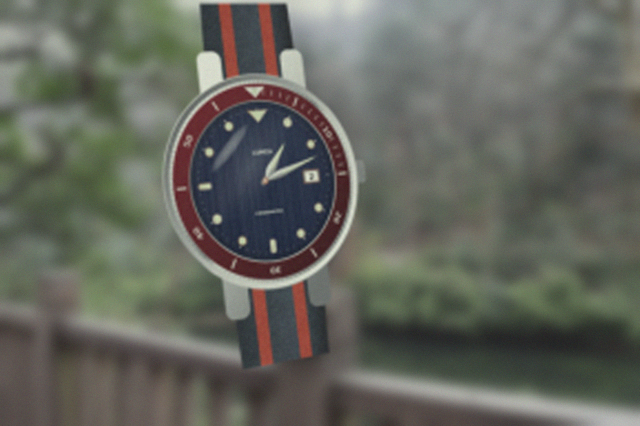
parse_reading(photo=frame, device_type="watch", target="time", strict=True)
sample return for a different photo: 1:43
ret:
1:12
